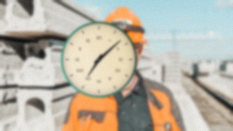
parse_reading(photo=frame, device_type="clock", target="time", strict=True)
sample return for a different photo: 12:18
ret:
7:08
